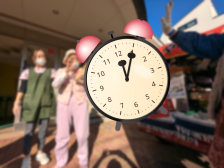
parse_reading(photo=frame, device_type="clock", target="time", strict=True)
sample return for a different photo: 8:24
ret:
12:05
